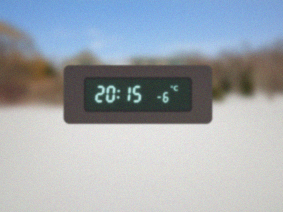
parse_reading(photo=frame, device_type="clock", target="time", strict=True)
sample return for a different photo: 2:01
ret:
20:15
